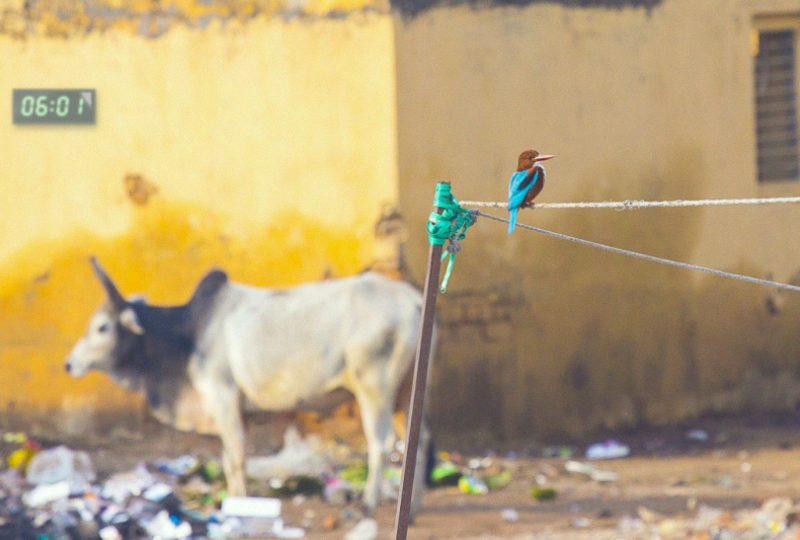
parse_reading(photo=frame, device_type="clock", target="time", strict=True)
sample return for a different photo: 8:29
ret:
6:01
